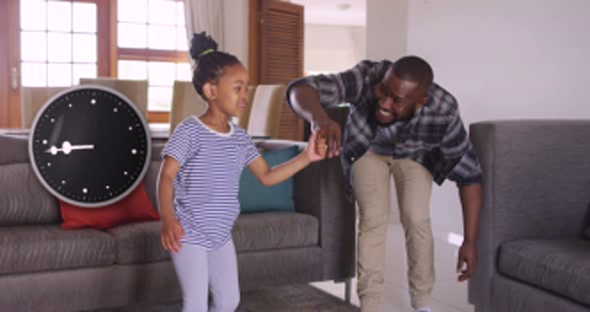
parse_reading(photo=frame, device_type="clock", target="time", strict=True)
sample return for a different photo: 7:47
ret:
8:43
